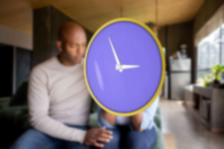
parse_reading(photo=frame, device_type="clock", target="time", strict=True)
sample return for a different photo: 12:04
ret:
2:56
